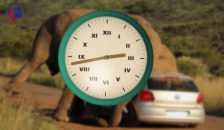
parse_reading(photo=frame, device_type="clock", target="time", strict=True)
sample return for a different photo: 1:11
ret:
2:43
